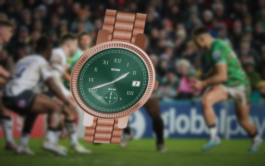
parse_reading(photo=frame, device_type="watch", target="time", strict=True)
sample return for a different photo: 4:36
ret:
1:41
